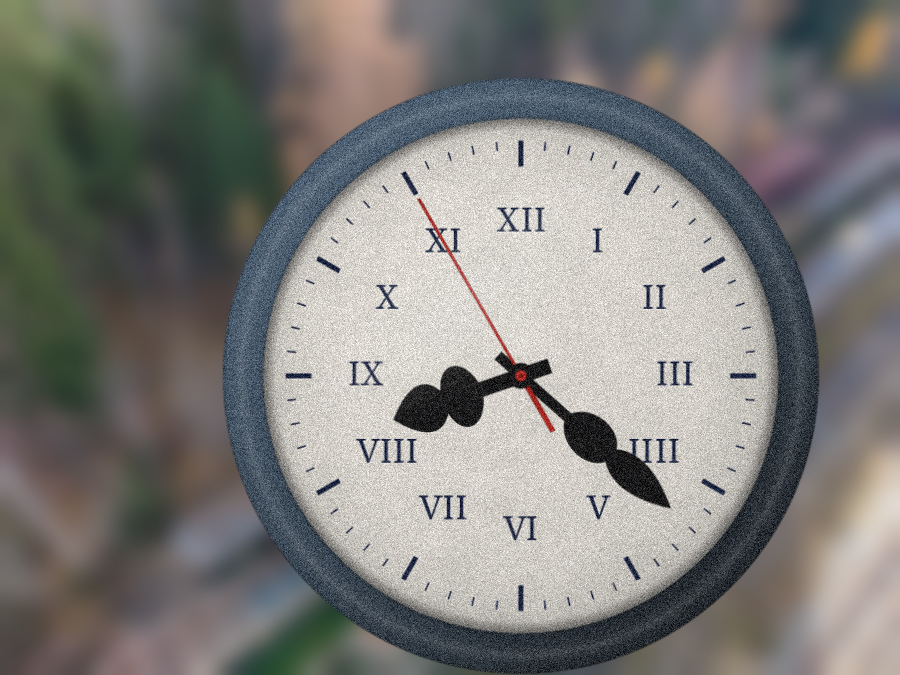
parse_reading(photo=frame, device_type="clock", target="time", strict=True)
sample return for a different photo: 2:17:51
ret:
8:21:55
